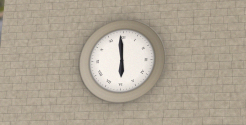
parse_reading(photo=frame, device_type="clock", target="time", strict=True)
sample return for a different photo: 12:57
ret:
5:59
